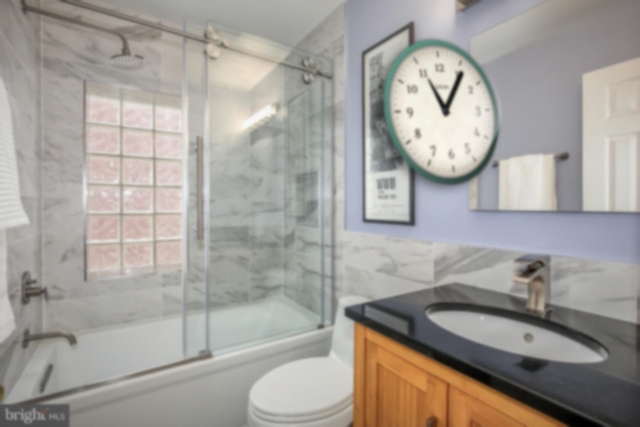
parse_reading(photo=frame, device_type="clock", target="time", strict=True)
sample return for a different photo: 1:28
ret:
11:06
